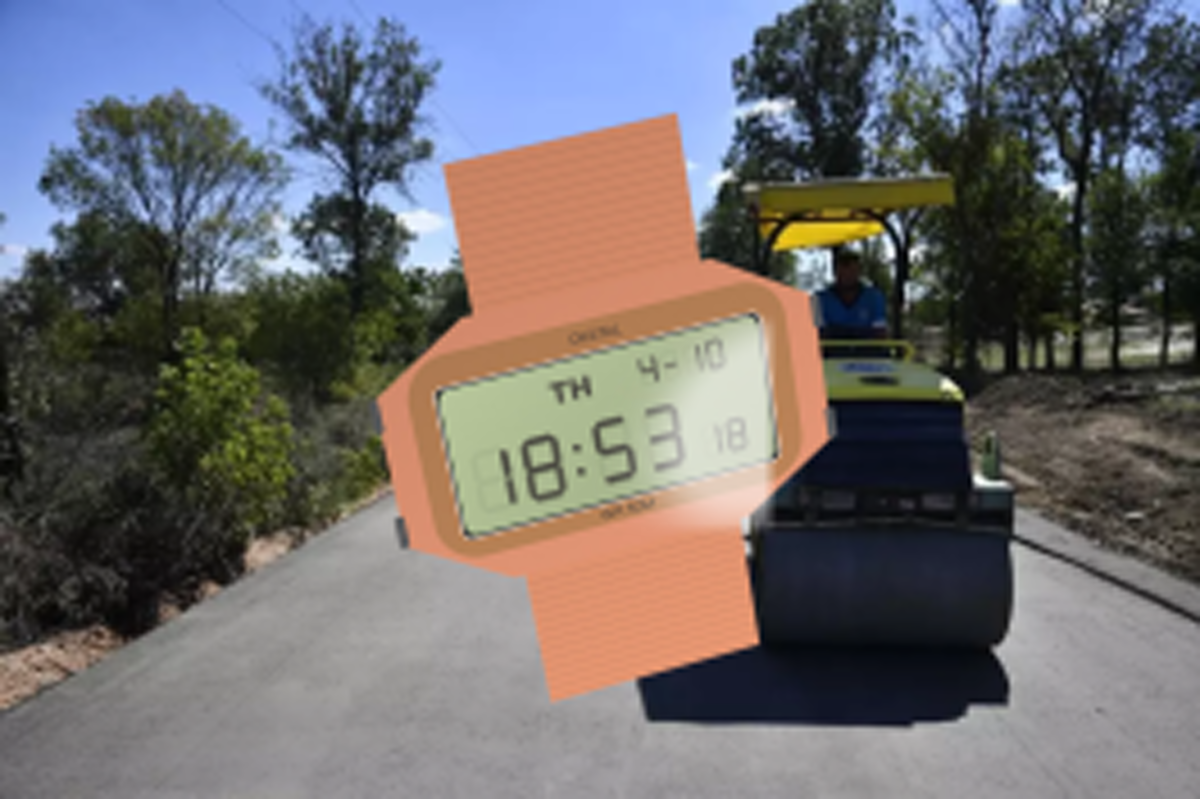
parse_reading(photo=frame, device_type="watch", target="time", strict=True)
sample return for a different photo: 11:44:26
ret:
18:53:18
